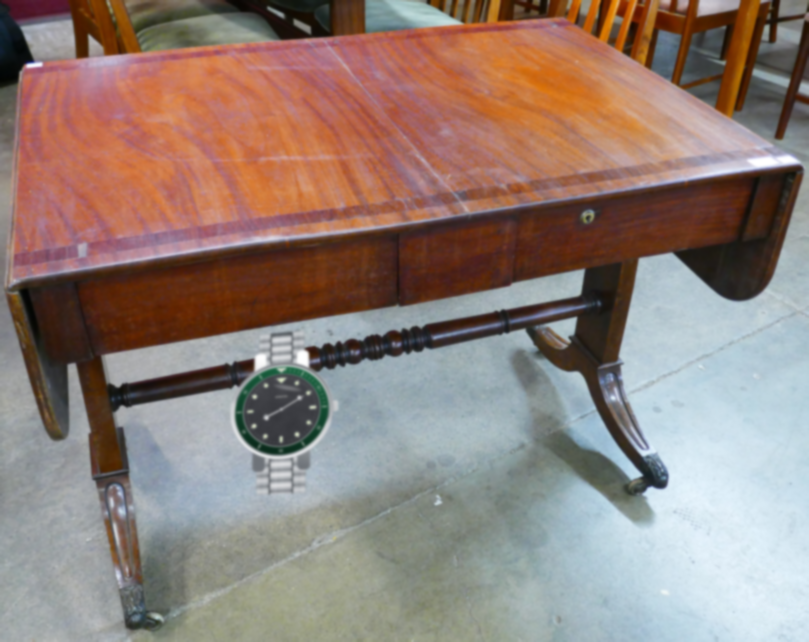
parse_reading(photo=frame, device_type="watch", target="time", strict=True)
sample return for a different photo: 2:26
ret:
8:10
